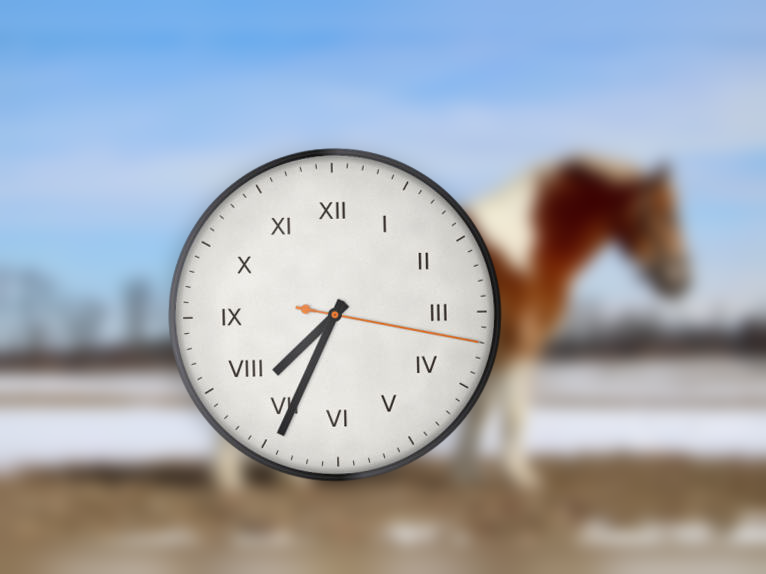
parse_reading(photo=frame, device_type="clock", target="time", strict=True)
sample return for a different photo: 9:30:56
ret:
7:34:17
